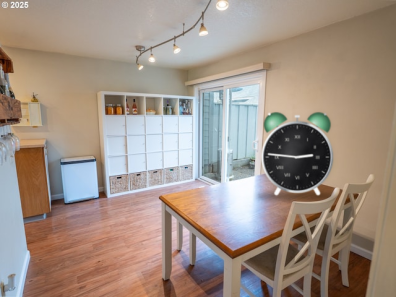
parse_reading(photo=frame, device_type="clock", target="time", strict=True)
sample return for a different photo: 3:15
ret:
2:46
